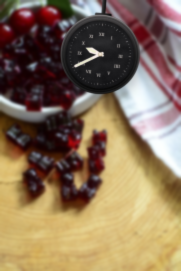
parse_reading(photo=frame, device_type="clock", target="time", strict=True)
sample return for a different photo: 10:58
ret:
9:40
